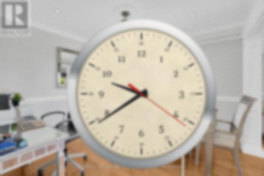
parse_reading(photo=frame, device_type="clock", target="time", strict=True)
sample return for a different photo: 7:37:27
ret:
9:39:21
